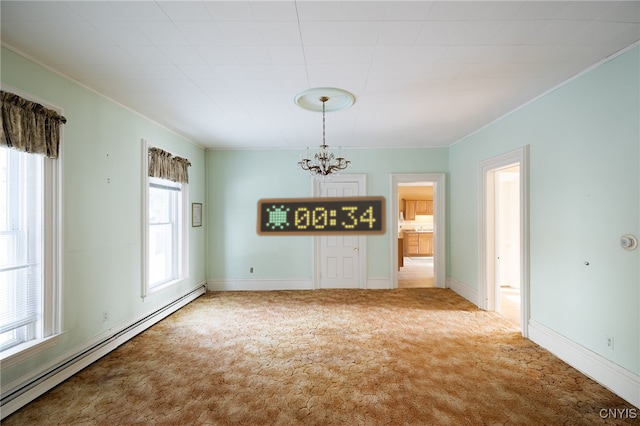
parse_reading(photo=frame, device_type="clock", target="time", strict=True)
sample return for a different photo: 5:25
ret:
0:34
